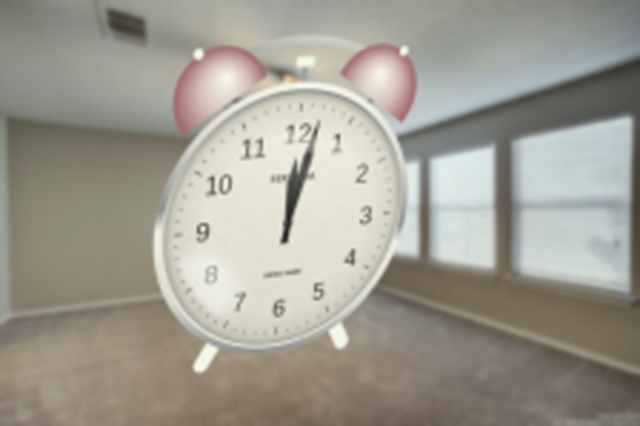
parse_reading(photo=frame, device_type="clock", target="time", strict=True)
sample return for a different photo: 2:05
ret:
12:02
